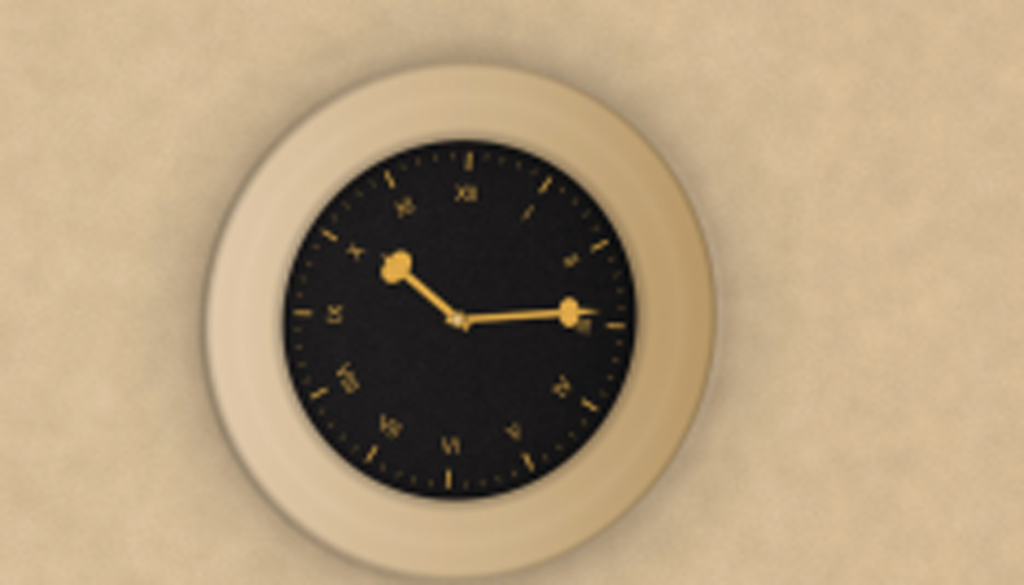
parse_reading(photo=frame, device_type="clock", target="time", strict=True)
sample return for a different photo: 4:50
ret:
10:14
